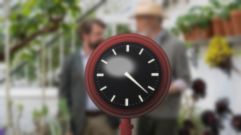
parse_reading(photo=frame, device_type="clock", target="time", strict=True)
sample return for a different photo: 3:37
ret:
4:22
